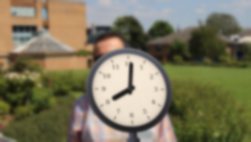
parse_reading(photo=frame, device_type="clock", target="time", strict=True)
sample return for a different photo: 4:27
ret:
8:01
